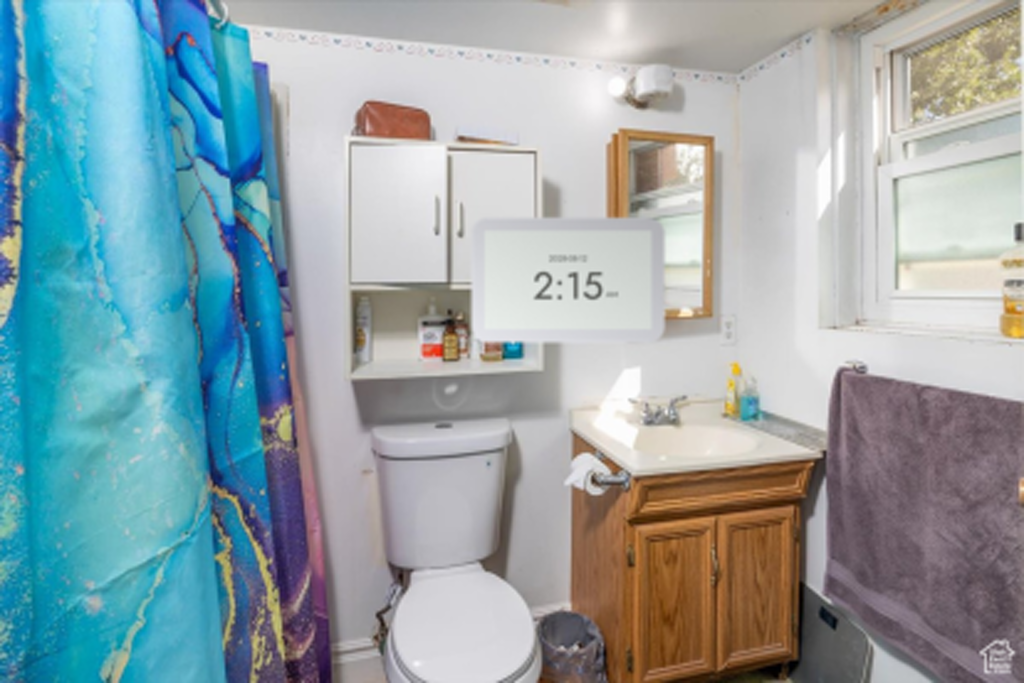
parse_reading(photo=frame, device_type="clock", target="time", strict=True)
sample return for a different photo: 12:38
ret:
2:15
